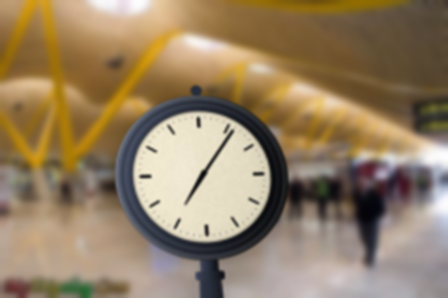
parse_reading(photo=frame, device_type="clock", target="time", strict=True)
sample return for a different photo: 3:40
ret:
7:06
